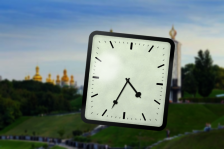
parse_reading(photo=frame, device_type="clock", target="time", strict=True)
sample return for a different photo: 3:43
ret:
4:34
